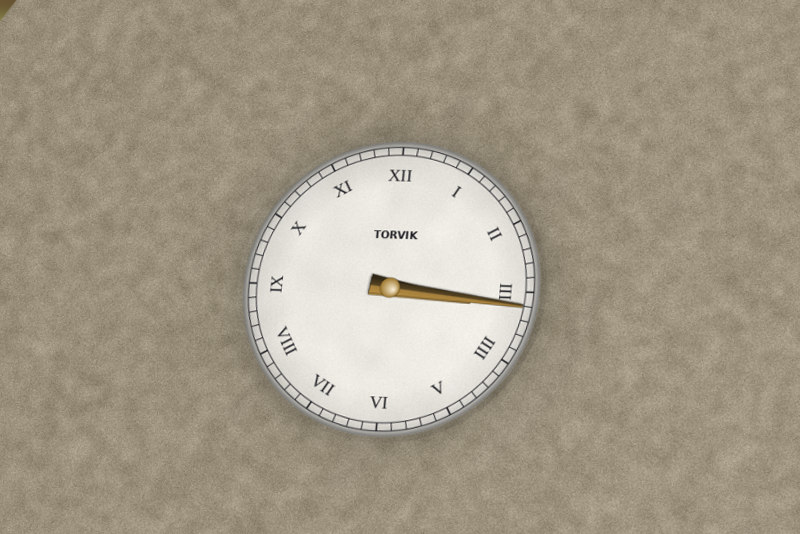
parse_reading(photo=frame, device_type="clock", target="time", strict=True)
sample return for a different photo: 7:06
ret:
3:16
